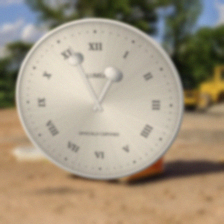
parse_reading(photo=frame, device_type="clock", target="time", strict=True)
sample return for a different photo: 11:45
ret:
12:56
